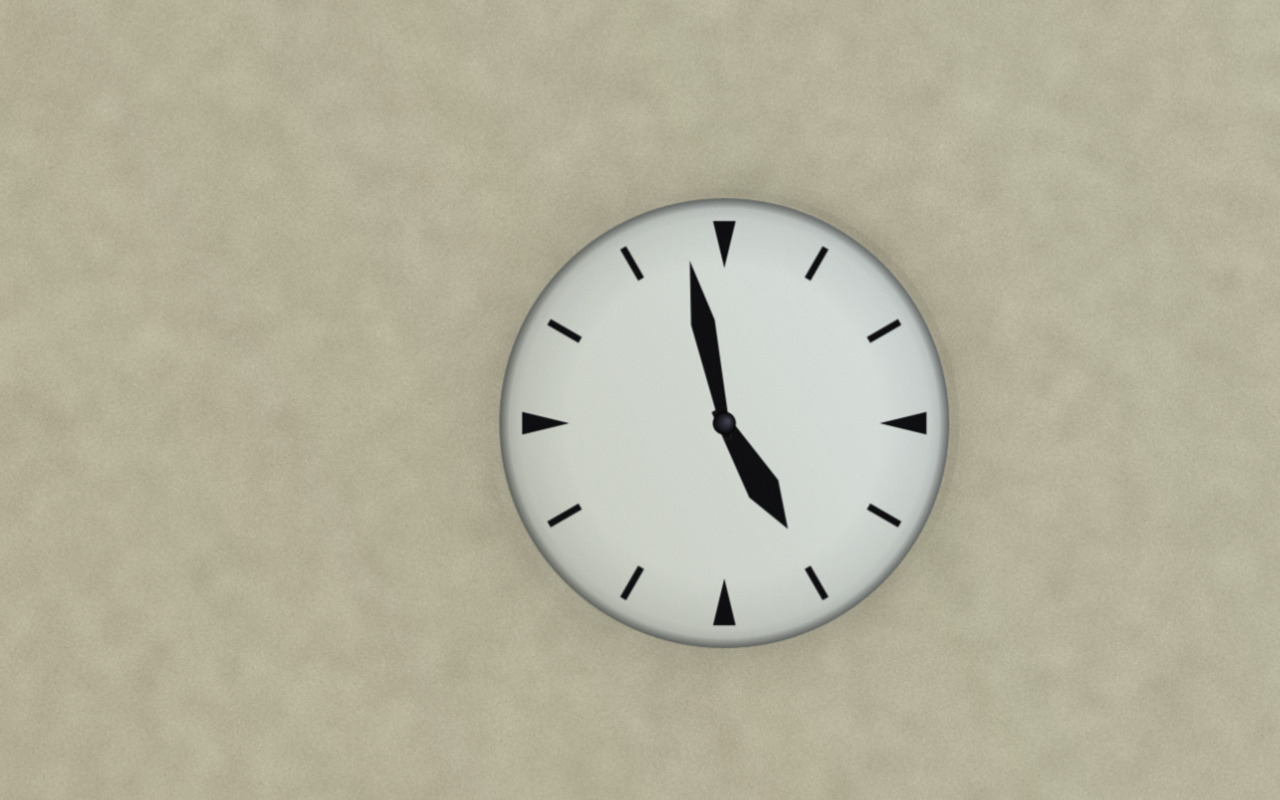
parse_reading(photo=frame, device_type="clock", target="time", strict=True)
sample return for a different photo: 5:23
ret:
4:58
